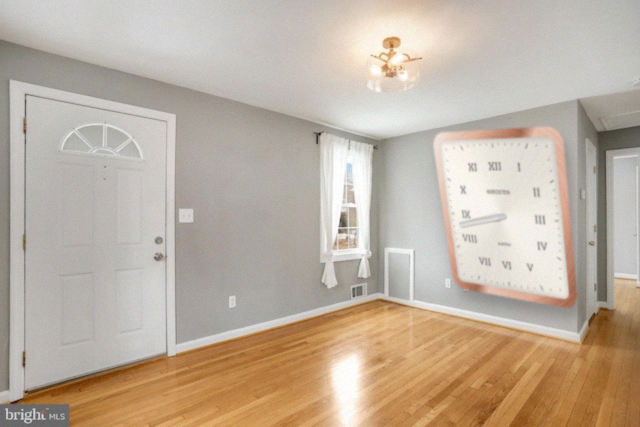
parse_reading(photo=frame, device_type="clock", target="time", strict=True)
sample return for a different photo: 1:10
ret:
8:43
